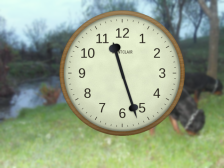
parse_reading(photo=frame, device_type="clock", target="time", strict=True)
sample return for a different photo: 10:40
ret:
11:27
